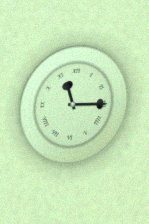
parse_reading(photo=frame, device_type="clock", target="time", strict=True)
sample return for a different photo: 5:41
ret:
11:15
